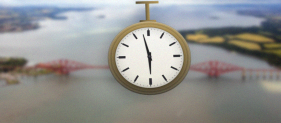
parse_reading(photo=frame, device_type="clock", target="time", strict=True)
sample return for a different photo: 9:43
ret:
5:58
